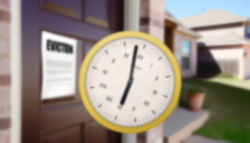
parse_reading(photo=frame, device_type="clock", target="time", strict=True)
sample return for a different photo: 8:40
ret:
5:58
